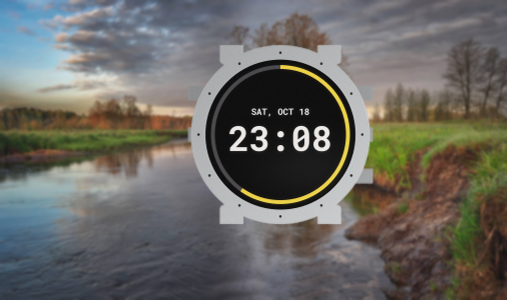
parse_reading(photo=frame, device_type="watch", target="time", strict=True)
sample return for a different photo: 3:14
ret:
23:08
